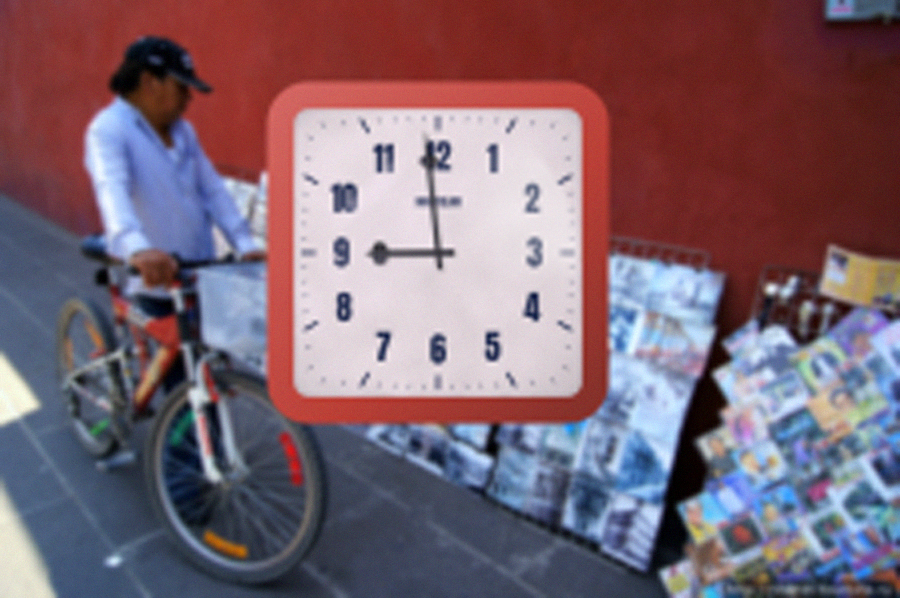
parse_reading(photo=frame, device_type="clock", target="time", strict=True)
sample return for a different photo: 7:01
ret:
8:59
